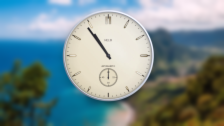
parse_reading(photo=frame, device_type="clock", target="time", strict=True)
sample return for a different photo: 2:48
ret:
10:54
